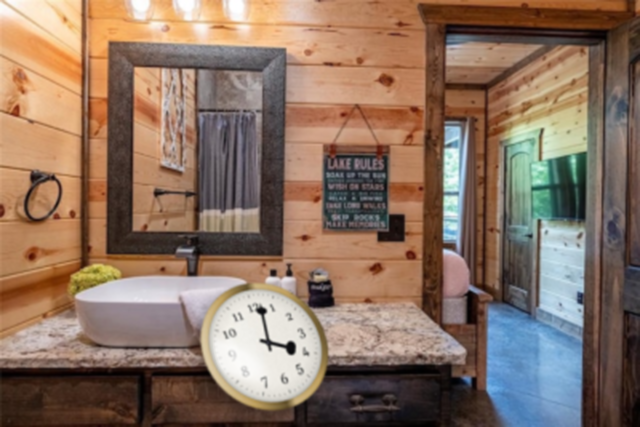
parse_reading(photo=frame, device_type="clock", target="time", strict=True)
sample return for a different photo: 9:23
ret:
4:02
